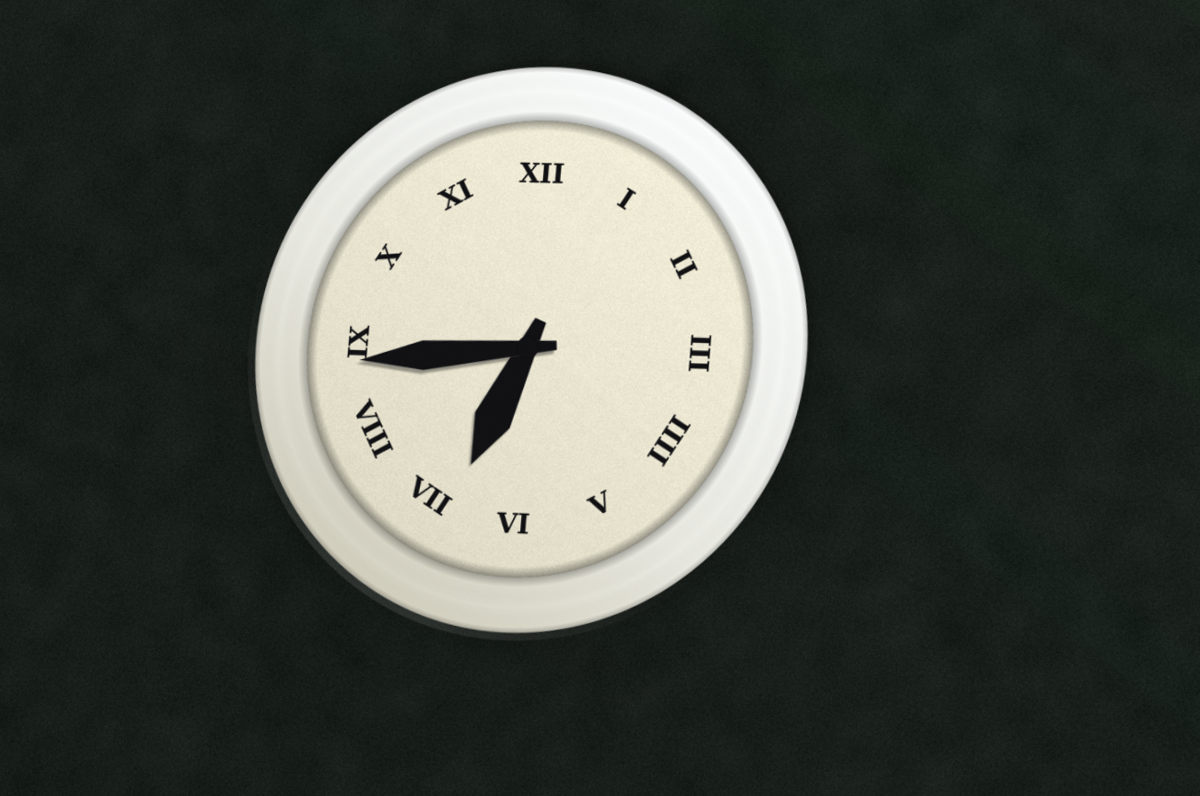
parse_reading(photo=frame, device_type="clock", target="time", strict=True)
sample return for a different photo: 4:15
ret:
6:44
